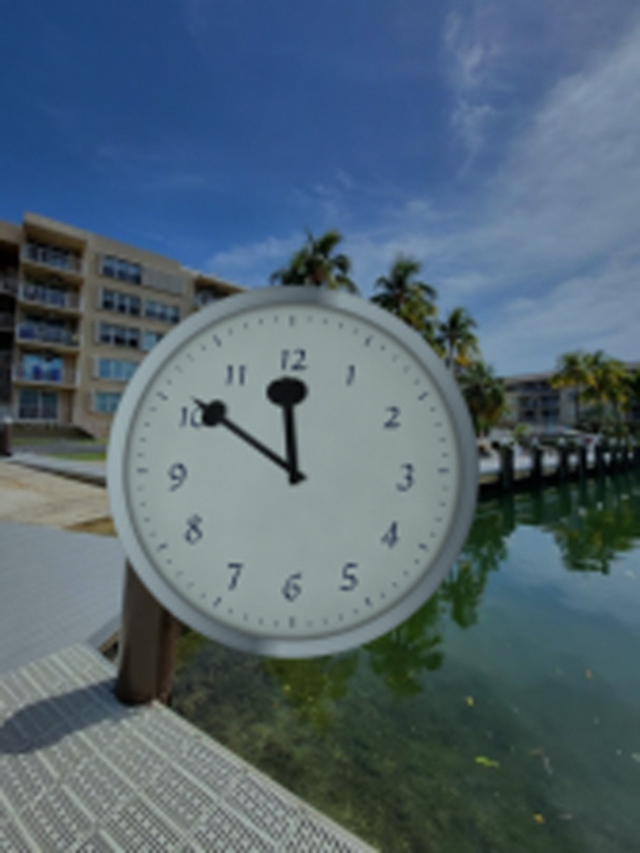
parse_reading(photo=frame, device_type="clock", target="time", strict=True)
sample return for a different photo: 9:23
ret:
11:51
